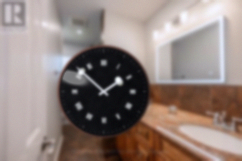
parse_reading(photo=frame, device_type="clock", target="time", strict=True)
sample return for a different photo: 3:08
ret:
1:52
